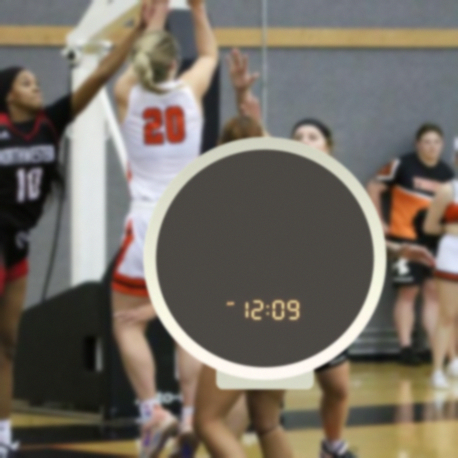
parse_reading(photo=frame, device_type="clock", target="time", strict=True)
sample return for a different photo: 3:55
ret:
12:09
